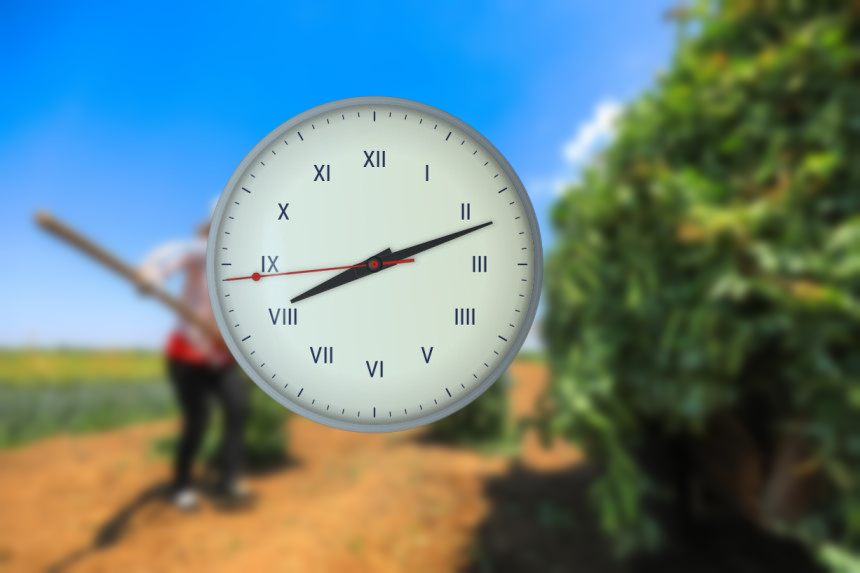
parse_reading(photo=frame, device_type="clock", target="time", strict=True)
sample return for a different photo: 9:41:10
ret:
8:11:44
